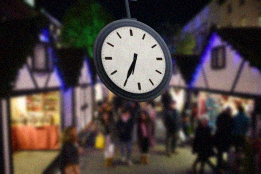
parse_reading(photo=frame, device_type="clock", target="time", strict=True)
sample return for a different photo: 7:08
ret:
6:35
